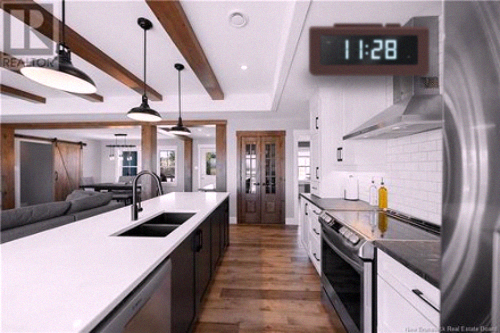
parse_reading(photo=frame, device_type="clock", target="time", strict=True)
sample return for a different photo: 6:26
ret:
11:28
